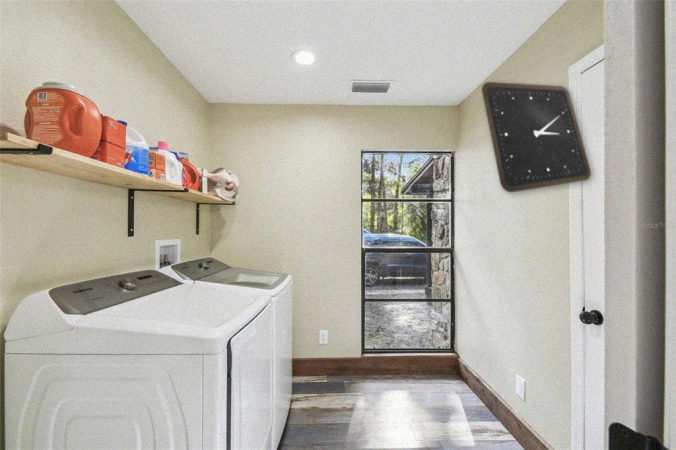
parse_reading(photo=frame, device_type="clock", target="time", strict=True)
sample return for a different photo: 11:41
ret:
3:10
